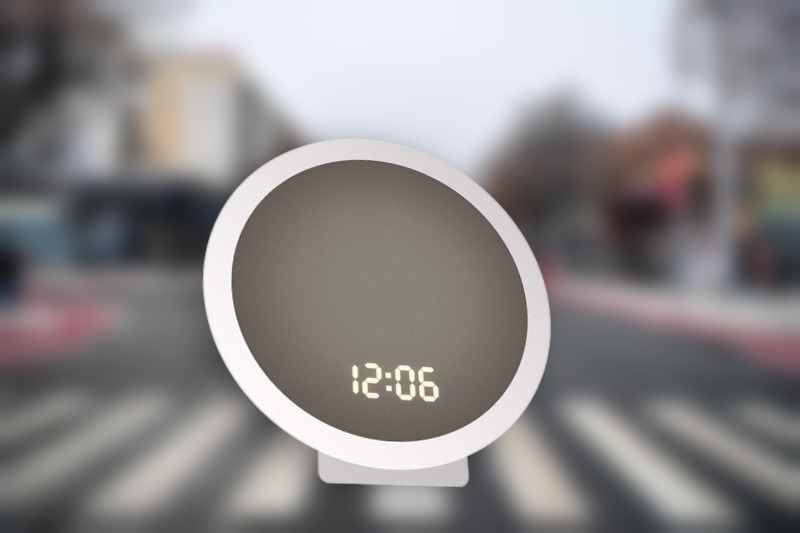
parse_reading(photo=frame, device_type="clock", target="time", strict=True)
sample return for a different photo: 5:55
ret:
12:06
